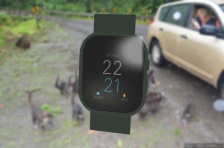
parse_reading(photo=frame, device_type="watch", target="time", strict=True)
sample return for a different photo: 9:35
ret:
22:21
